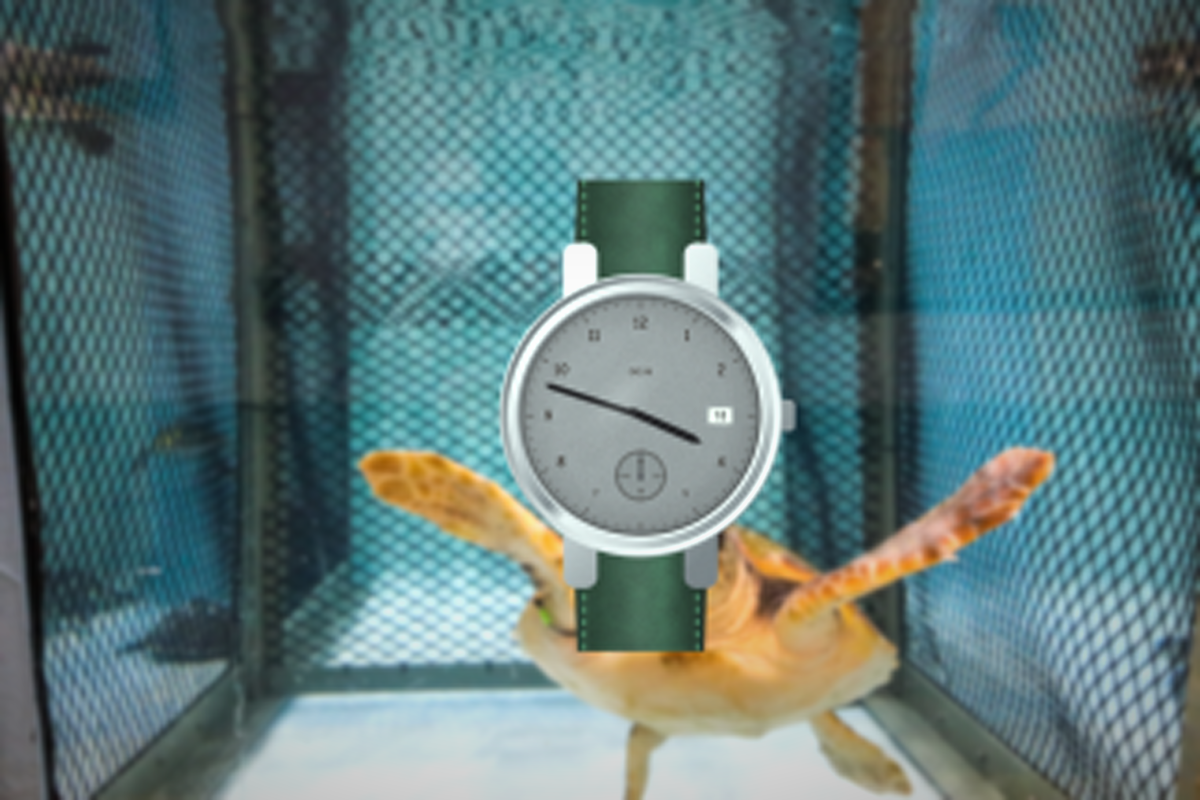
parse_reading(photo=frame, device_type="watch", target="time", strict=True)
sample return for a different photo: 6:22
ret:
3:48
